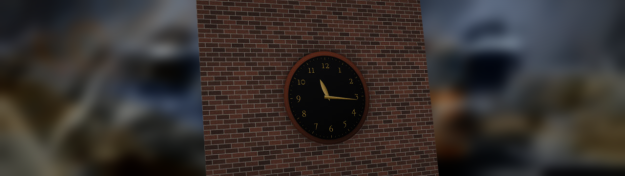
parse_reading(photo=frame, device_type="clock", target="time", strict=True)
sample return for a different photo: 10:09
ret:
11:16
